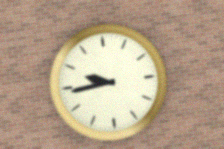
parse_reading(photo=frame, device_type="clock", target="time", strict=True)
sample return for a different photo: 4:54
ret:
9:44
